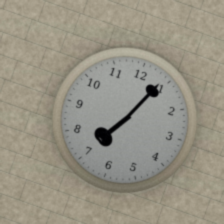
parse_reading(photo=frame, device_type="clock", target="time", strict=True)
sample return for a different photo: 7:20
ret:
7:04
